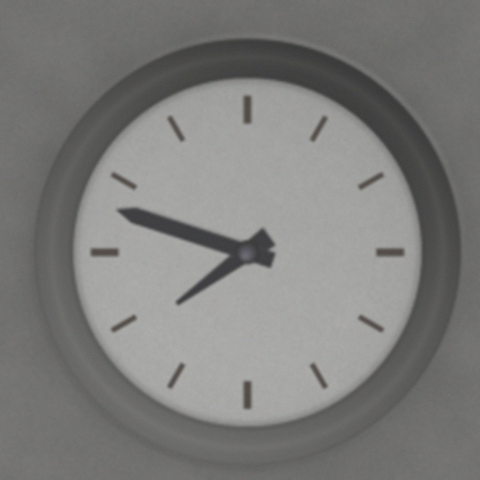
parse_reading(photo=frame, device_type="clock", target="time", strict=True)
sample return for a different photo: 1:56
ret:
7:48
